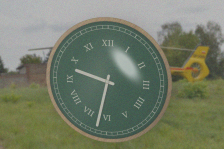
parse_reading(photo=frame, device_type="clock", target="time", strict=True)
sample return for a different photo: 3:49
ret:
9:32
